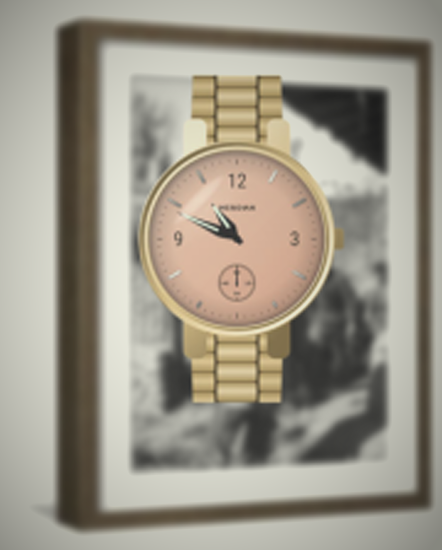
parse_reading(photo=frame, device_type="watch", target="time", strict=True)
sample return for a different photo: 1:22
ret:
10:49
